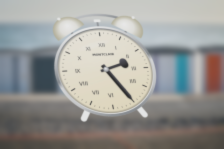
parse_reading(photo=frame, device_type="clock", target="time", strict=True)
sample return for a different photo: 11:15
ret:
2:25
